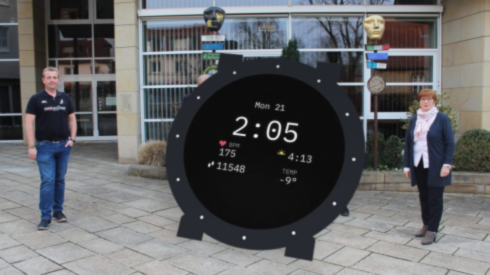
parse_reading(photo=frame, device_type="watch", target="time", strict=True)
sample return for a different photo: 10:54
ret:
2:05
